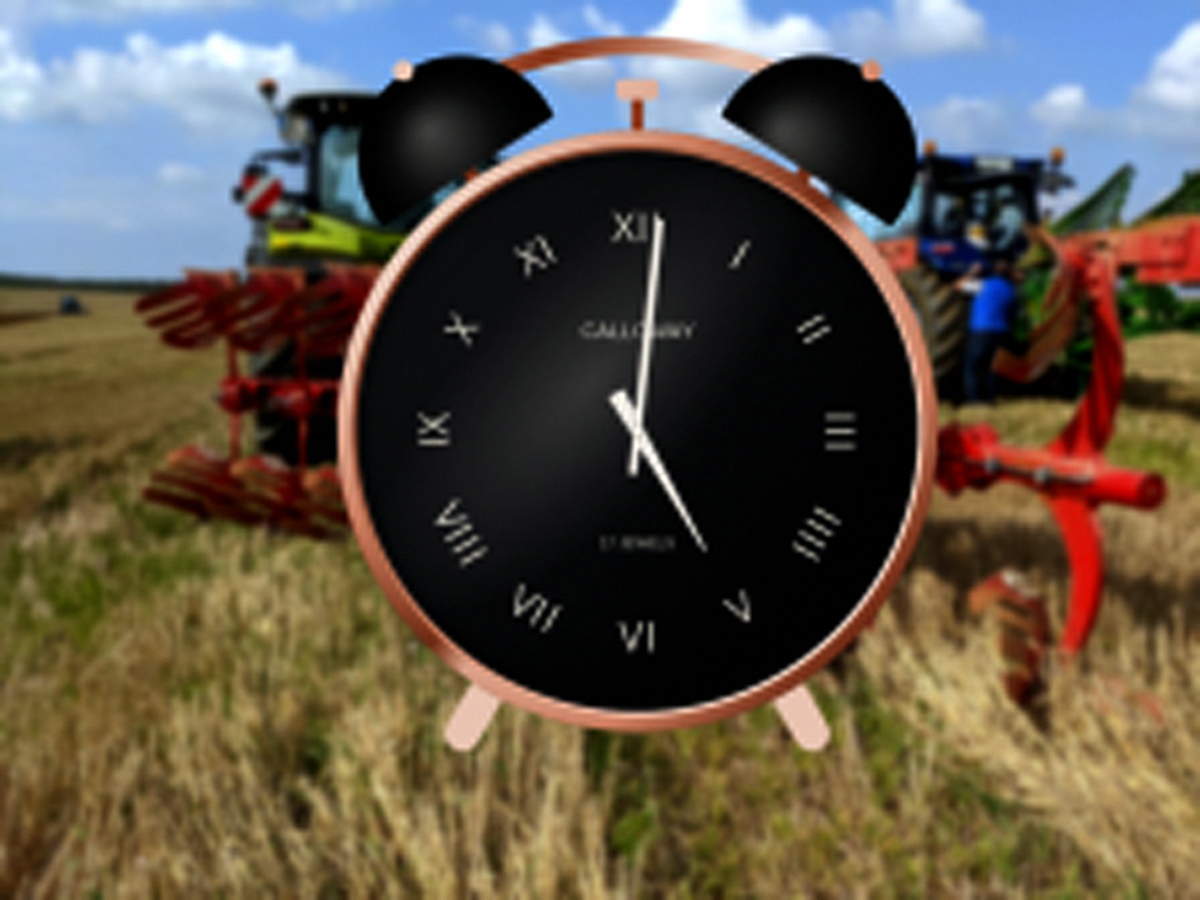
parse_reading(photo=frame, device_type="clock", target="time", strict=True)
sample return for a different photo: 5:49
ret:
5:01
